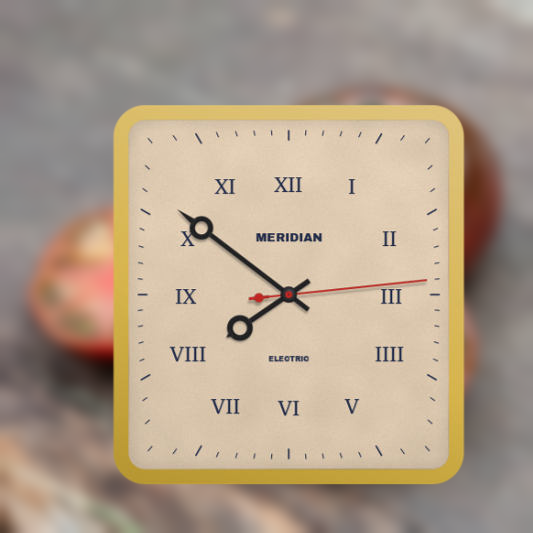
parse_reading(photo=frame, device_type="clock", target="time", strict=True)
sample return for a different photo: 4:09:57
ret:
7:51:14
